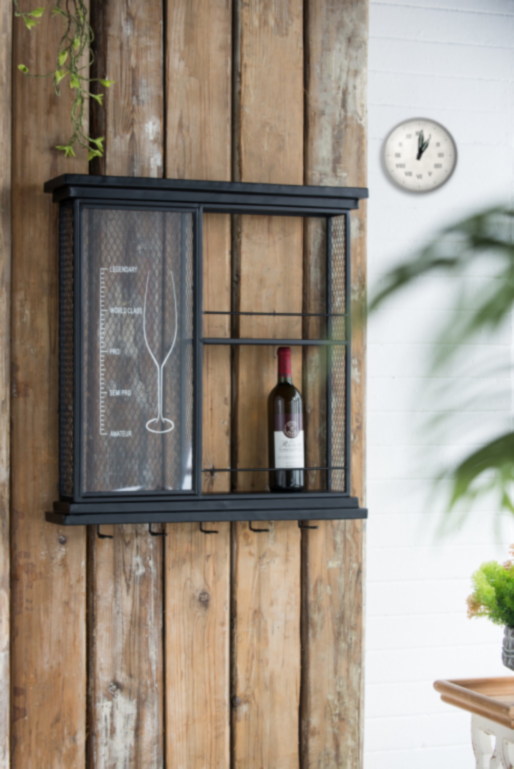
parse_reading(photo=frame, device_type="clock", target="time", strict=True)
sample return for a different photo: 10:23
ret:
1:01
